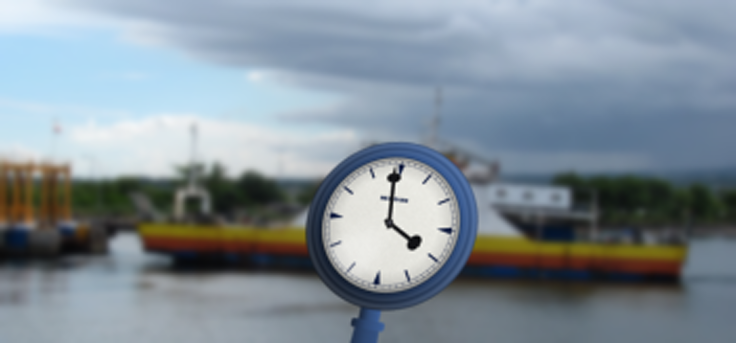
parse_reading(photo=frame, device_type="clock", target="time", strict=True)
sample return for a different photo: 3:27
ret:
3:59
